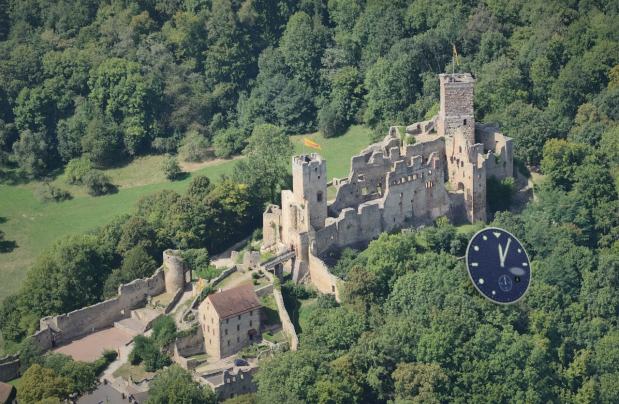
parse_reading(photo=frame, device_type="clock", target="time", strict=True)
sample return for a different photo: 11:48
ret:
12:05
